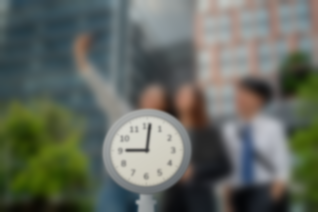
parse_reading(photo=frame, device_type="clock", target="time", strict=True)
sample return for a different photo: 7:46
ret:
9:01
